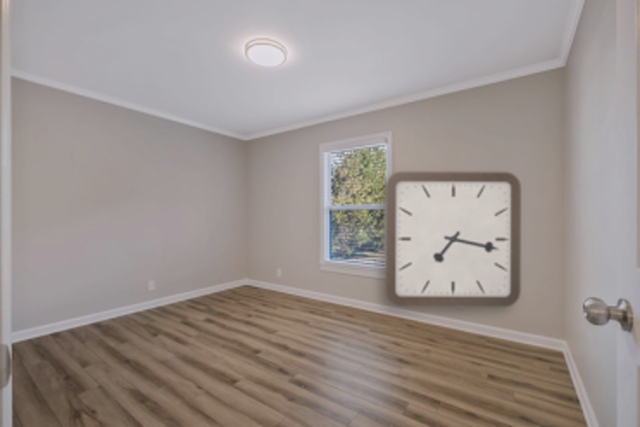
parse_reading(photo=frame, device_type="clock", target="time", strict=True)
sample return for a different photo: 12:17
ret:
7:17
